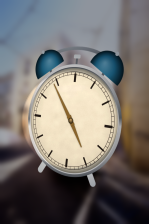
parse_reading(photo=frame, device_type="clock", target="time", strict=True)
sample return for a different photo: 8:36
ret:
4:54
